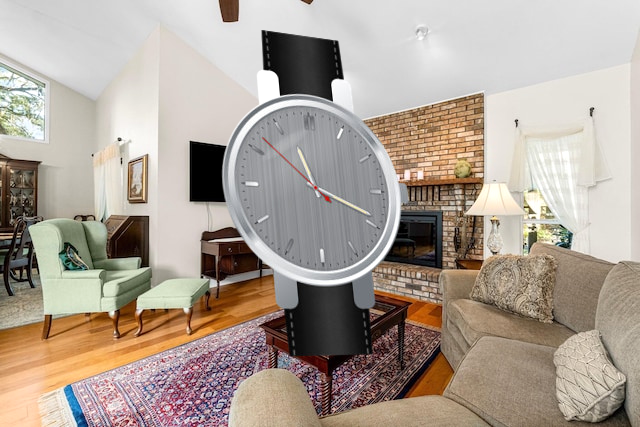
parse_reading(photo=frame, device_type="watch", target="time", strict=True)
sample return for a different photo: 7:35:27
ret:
11:18:52
